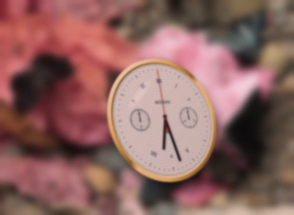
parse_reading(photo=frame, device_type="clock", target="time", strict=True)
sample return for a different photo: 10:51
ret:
6:28
